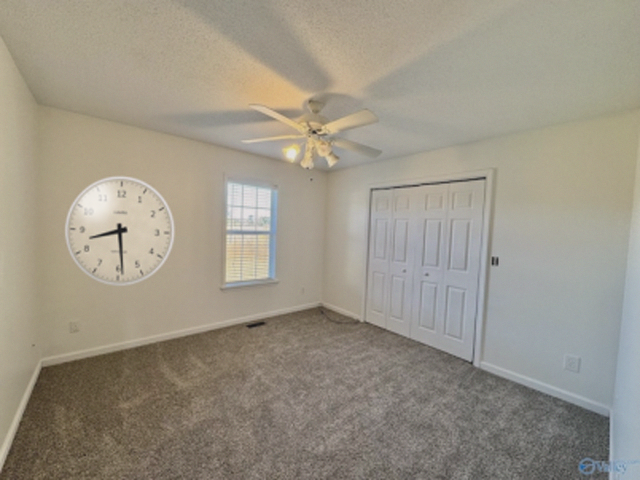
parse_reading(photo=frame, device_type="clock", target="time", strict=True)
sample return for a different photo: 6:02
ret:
8:29
